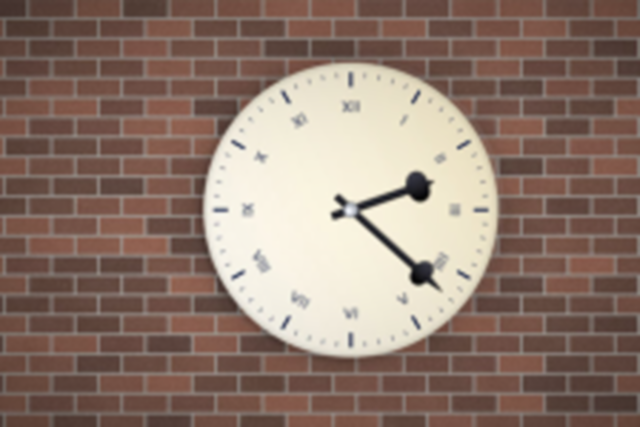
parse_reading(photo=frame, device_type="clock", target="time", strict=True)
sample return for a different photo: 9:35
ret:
2:22
